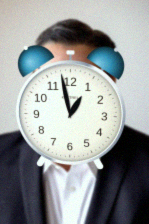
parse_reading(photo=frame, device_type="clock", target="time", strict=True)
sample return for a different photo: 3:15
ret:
12:58
